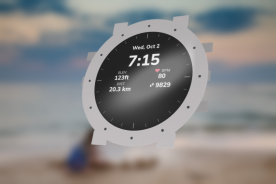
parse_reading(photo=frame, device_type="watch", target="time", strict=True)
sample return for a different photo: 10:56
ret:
7:15
